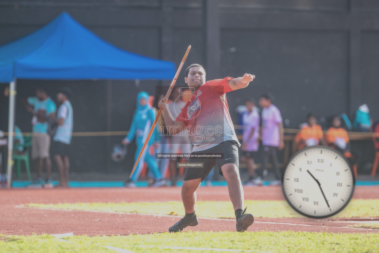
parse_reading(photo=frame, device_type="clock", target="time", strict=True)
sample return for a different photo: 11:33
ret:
10:25
